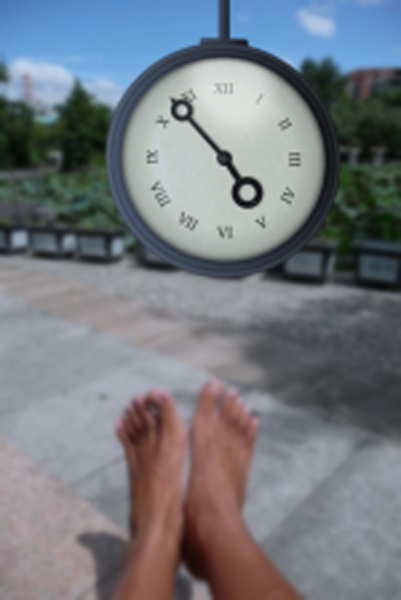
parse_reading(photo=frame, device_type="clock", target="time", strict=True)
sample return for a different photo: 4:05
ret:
4:53
